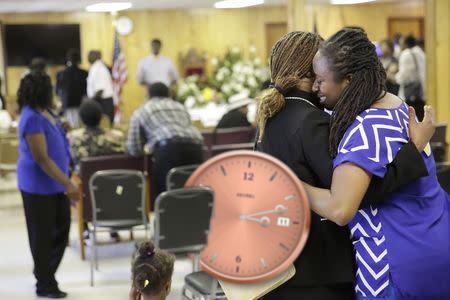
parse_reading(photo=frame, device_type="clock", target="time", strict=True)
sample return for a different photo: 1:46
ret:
3:12
